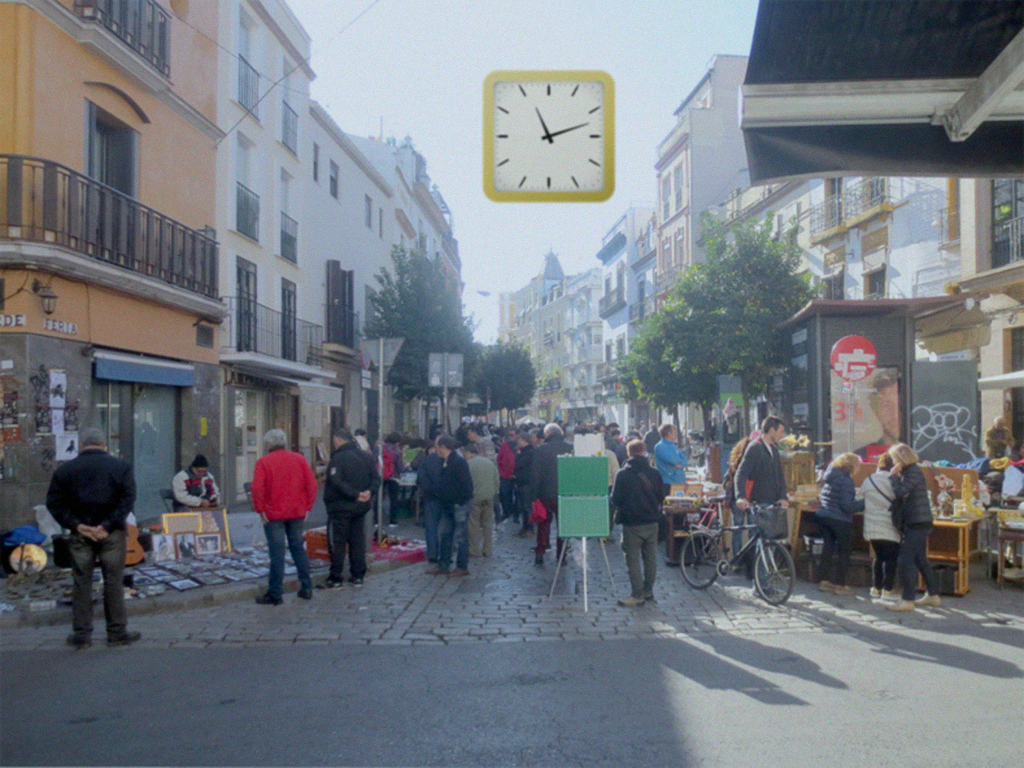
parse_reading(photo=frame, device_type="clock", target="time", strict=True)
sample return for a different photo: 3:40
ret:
11:12
